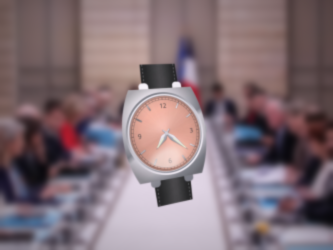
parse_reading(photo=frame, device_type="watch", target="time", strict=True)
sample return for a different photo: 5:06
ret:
7:22
